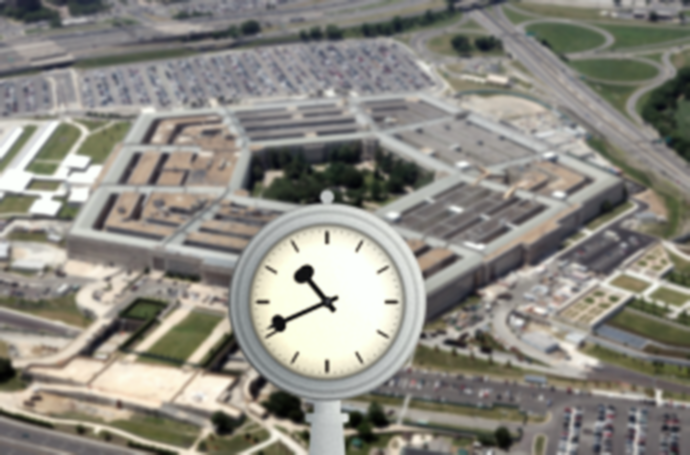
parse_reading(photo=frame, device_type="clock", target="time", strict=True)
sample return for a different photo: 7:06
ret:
10:41
